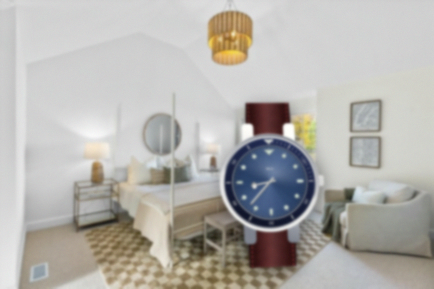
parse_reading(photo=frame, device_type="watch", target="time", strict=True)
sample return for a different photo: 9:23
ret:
8:37
